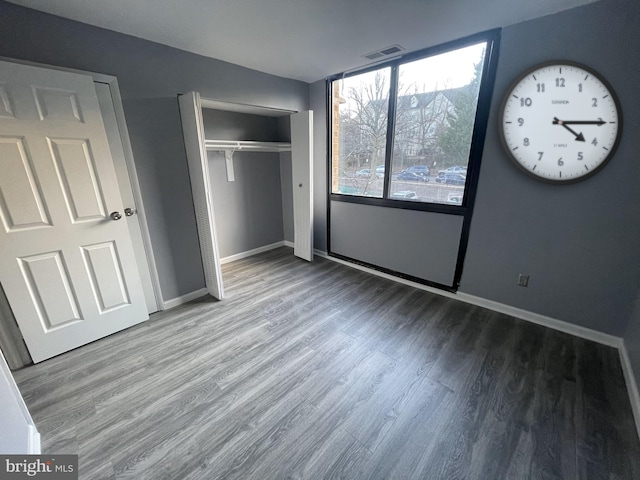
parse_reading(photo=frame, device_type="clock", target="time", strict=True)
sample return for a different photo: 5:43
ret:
4:15
